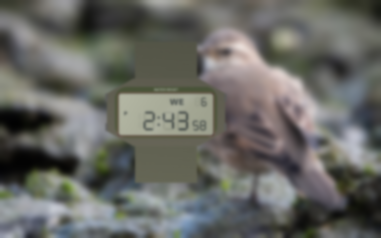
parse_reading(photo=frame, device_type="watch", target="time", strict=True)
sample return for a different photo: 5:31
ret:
2:43
